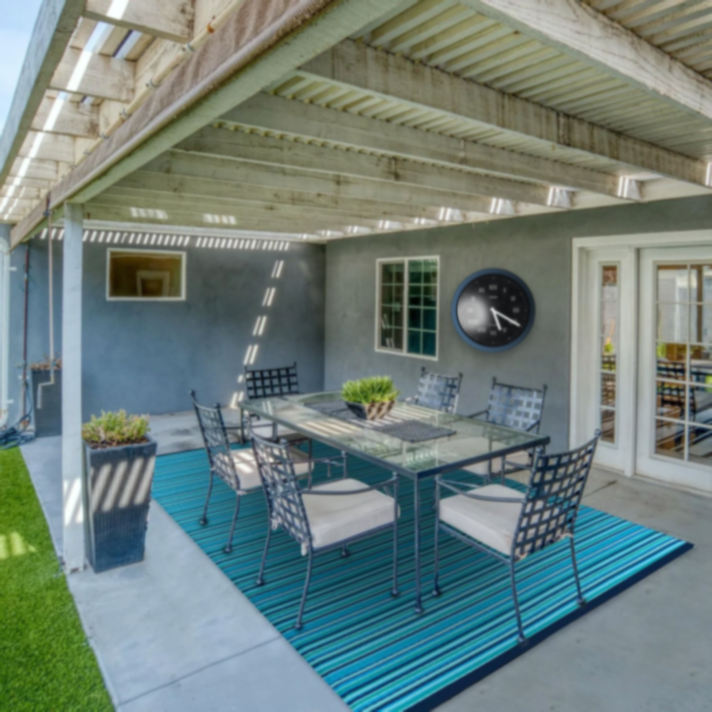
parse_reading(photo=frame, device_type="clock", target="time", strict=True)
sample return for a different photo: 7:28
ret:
5:20
